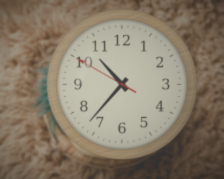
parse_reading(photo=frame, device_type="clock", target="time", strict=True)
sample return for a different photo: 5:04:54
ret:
10:36:50
